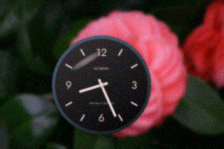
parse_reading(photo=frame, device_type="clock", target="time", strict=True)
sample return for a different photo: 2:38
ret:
8:26
